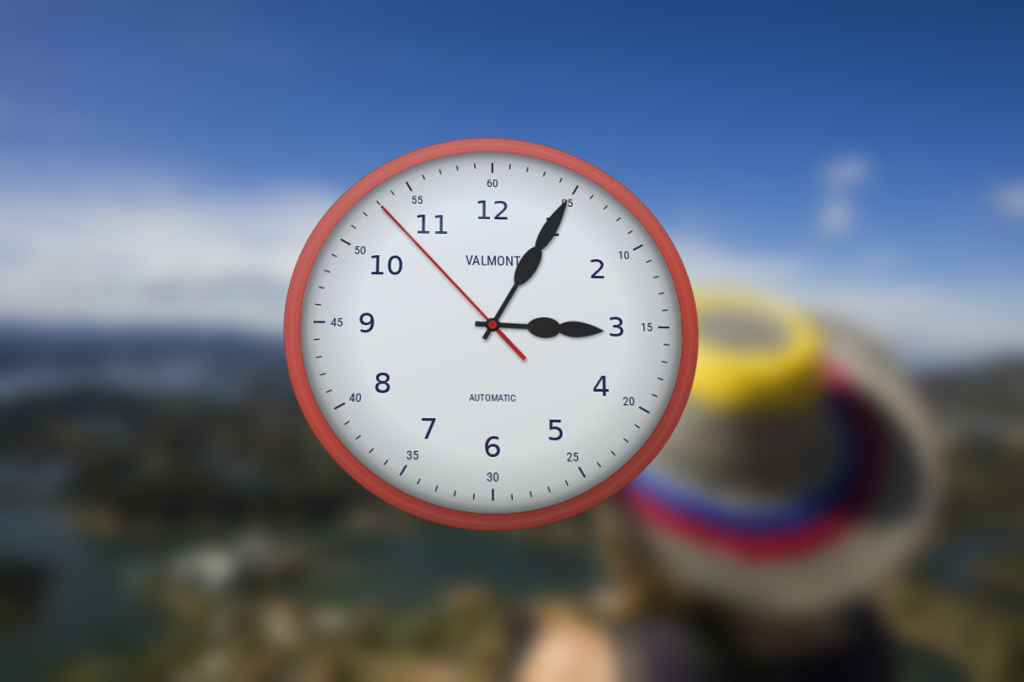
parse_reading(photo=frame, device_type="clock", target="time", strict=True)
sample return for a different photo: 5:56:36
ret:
3:04:53
